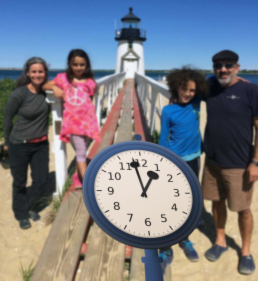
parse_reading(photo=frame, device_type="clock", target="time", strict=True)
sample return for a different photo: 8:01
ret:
12:58
